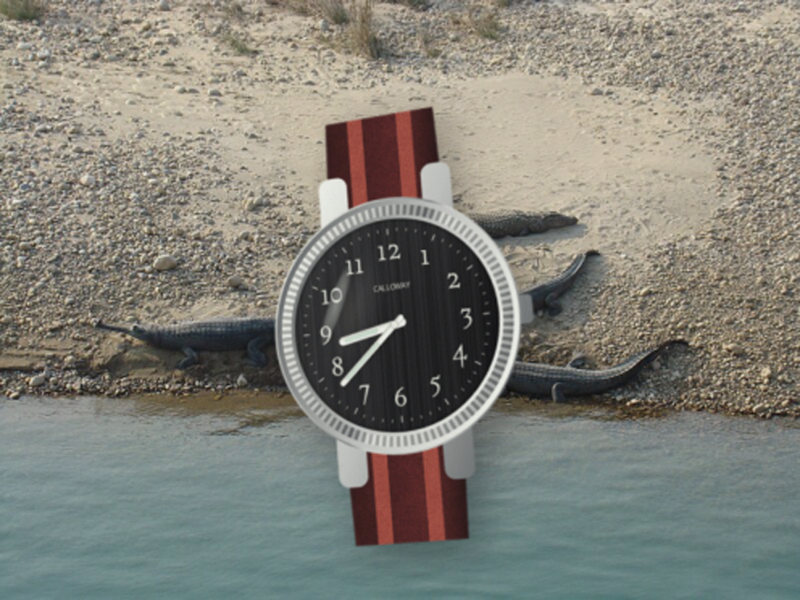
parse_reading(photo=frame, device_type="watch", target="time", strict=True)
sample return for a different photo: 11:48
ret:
8:38
